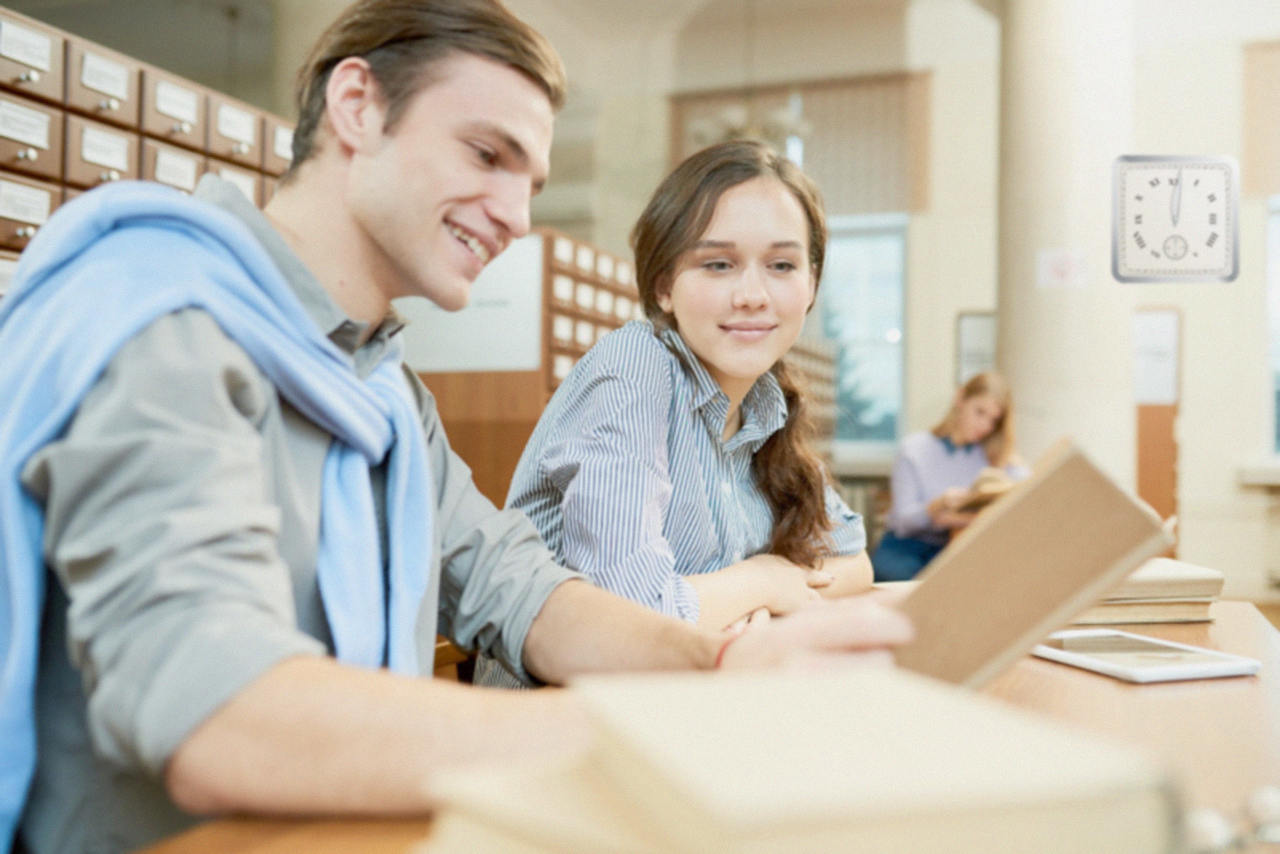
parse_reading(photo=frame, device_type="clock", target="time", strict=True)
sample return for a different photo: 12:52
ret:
12:01
